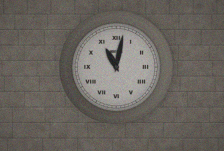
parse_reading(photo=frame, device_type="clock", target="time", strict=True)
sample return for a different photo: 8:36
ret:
11:02
